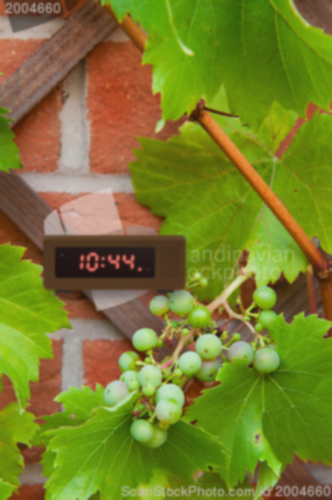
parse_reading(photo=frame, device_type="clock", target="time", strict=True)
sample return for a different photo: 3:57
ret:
10:44
